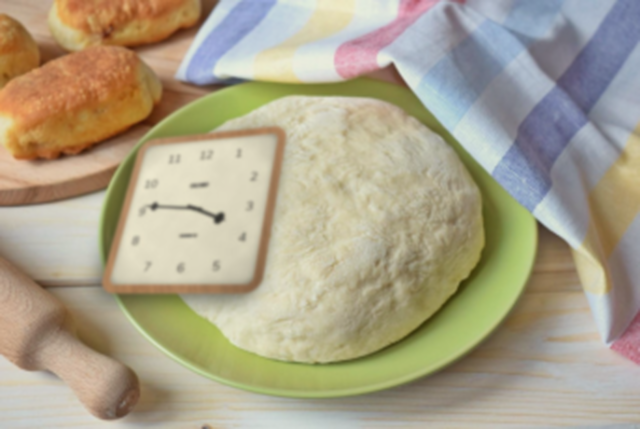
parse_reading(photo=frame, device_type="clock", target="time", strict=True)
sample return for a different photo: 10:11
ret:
3:46
